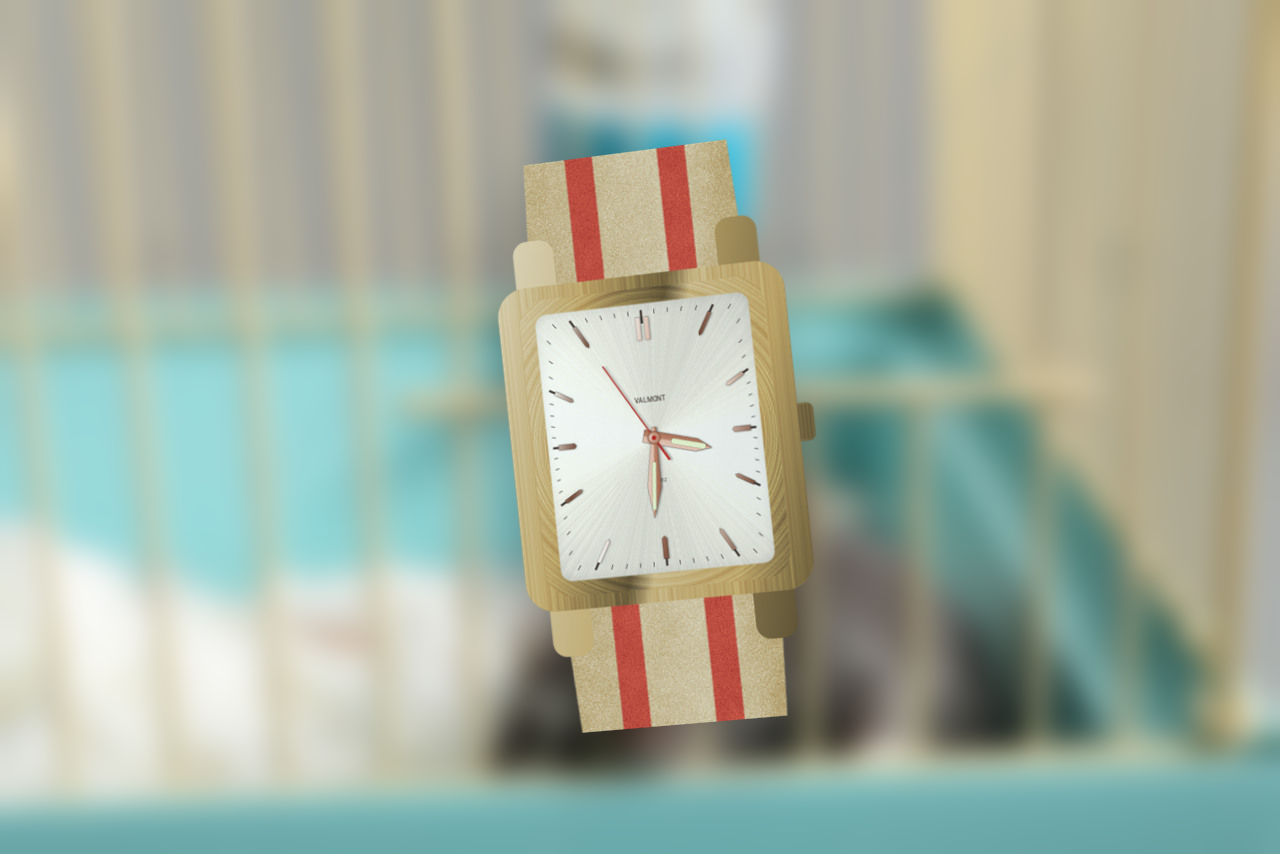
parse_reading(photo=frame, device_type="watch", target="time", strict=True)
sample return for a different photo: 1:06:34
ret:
3:30:55
